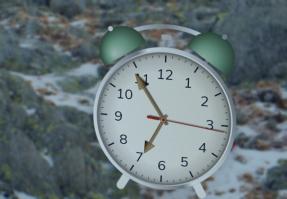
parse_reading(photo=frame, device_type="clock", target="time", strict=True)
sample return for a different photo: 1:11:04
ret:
6:54:16
